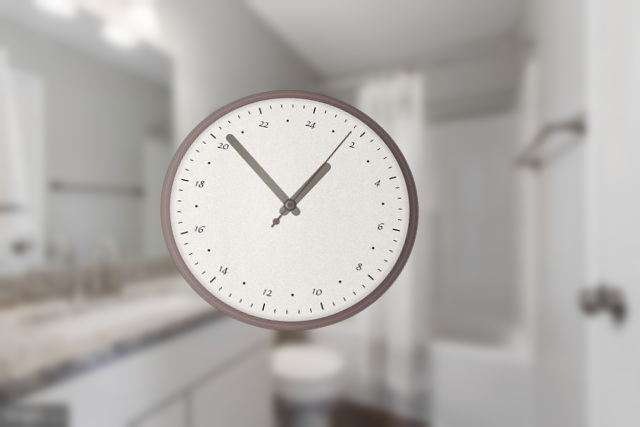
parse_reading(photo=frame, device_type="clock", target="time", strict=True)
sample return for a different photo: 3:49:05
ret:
1:51:04
